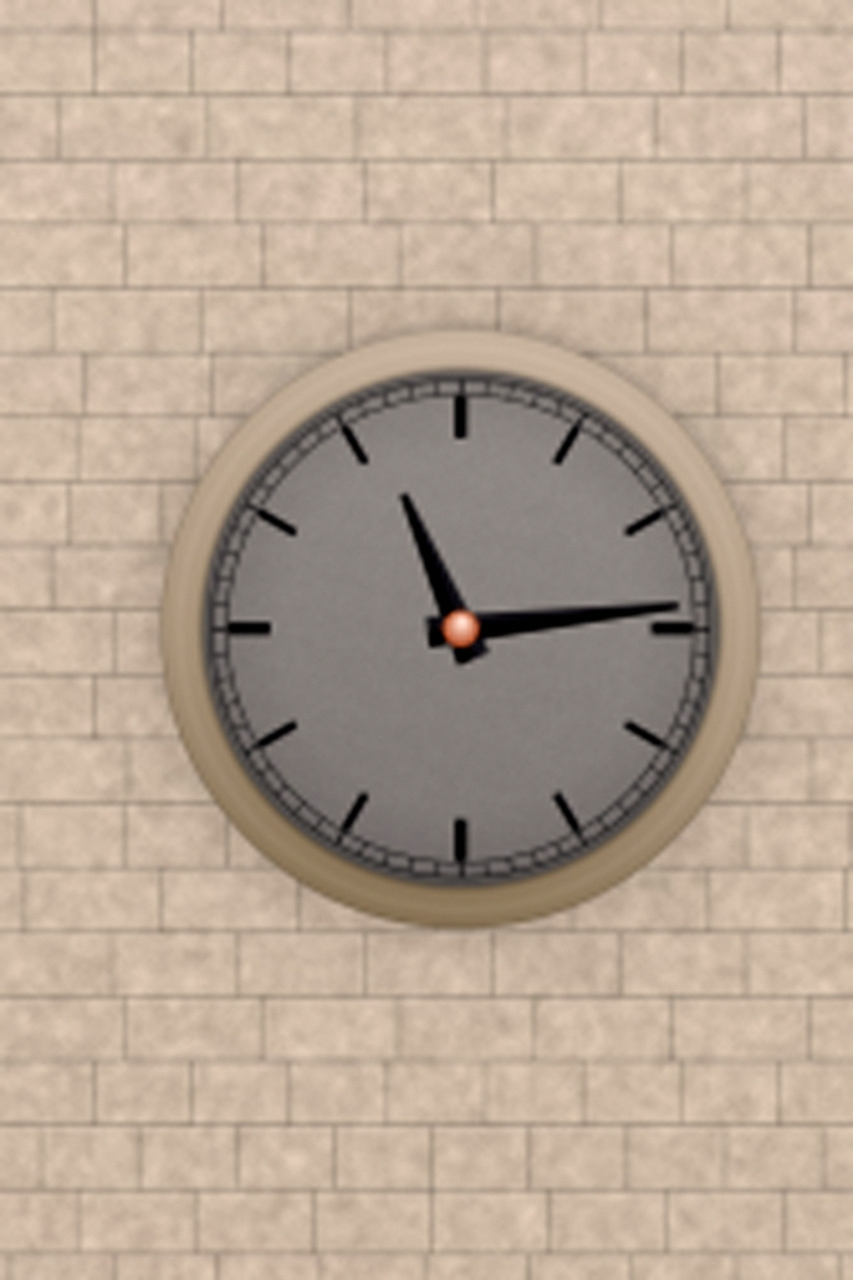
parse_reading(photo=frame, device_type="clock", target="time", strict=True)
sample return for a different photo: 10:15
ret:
11:14
